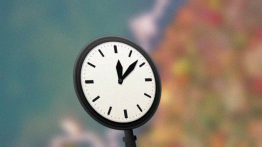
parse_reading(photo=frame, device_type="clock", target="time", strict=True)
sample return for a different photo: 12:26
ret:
12:08
